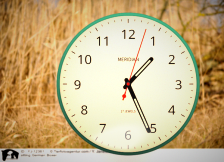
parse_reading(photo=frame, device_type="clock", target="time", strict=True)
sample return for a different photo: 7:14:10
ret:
1:26:03
